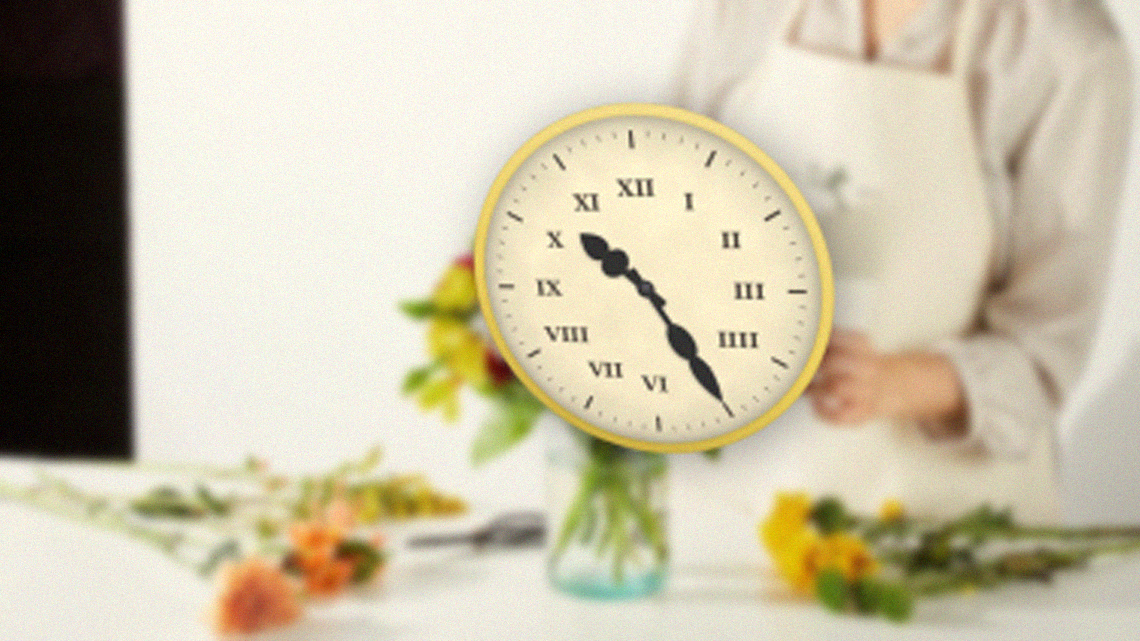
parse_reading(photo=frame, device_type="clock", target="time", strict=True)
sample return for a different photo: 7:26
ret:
10:25
